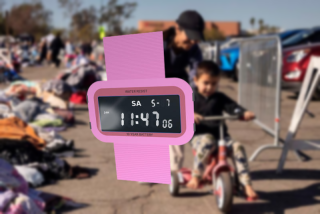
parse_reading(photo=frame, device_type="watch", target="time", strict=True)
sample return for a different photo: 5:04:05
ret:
11:47:06
